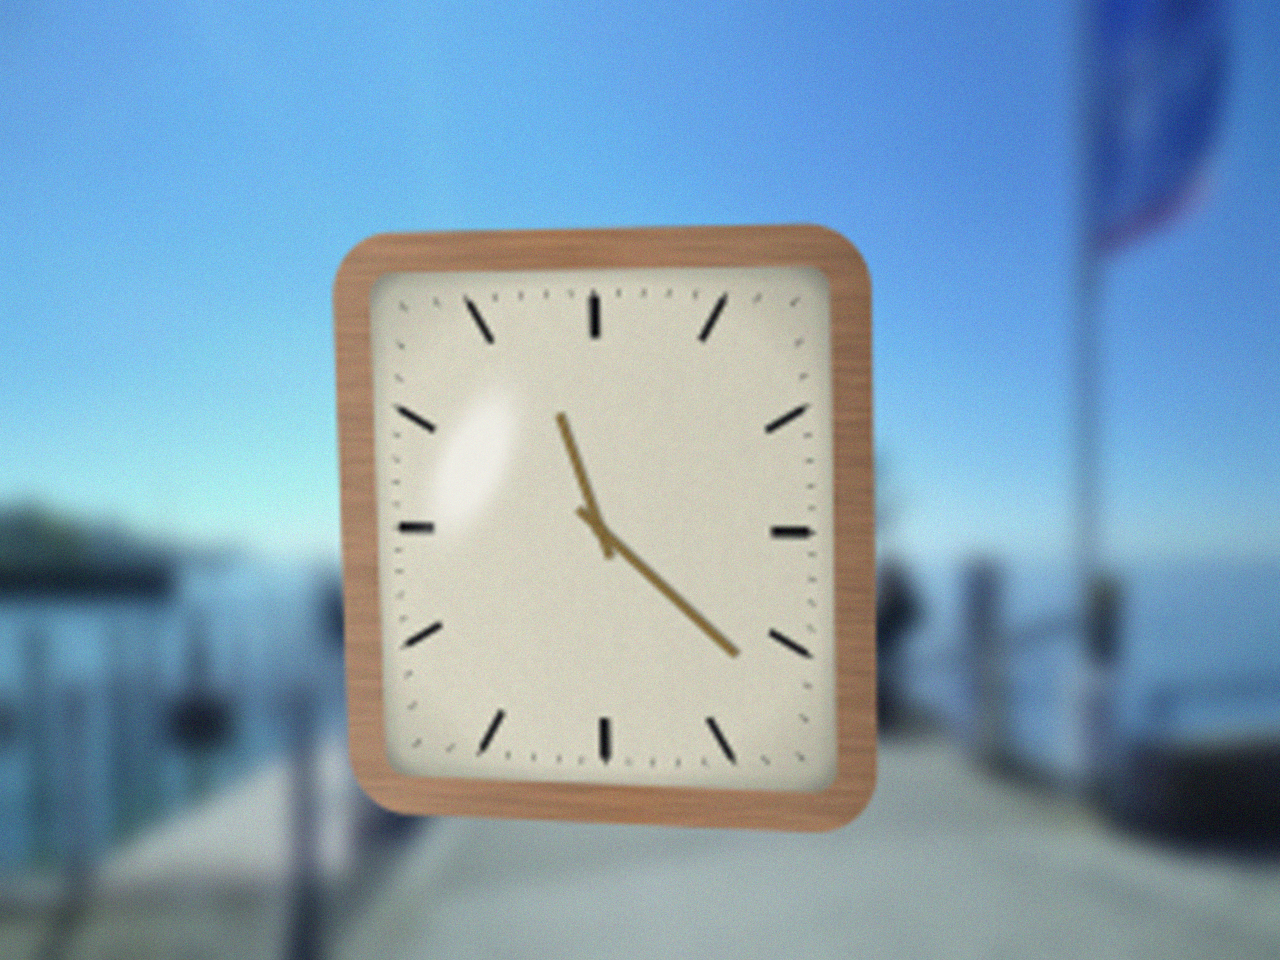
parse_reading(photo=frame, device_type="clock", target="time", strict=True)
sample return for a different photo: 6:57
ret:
11:22
